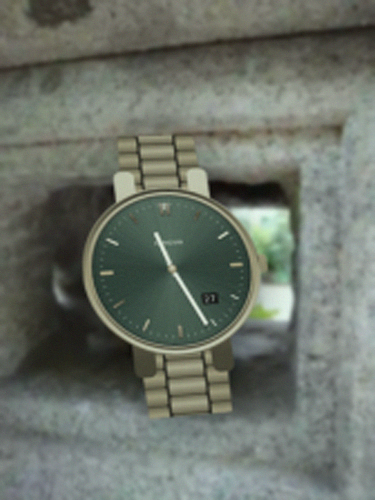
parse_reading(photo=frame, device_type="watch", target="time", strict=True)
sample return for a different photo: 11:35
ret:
11:26
